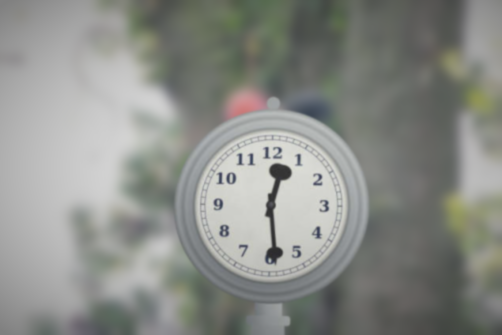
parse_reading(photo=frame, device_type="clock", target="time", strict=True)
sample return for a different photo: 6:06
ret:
12:29
